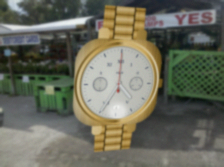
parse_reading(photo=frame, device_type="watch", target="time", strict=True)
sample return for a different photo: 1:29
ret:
4:35
